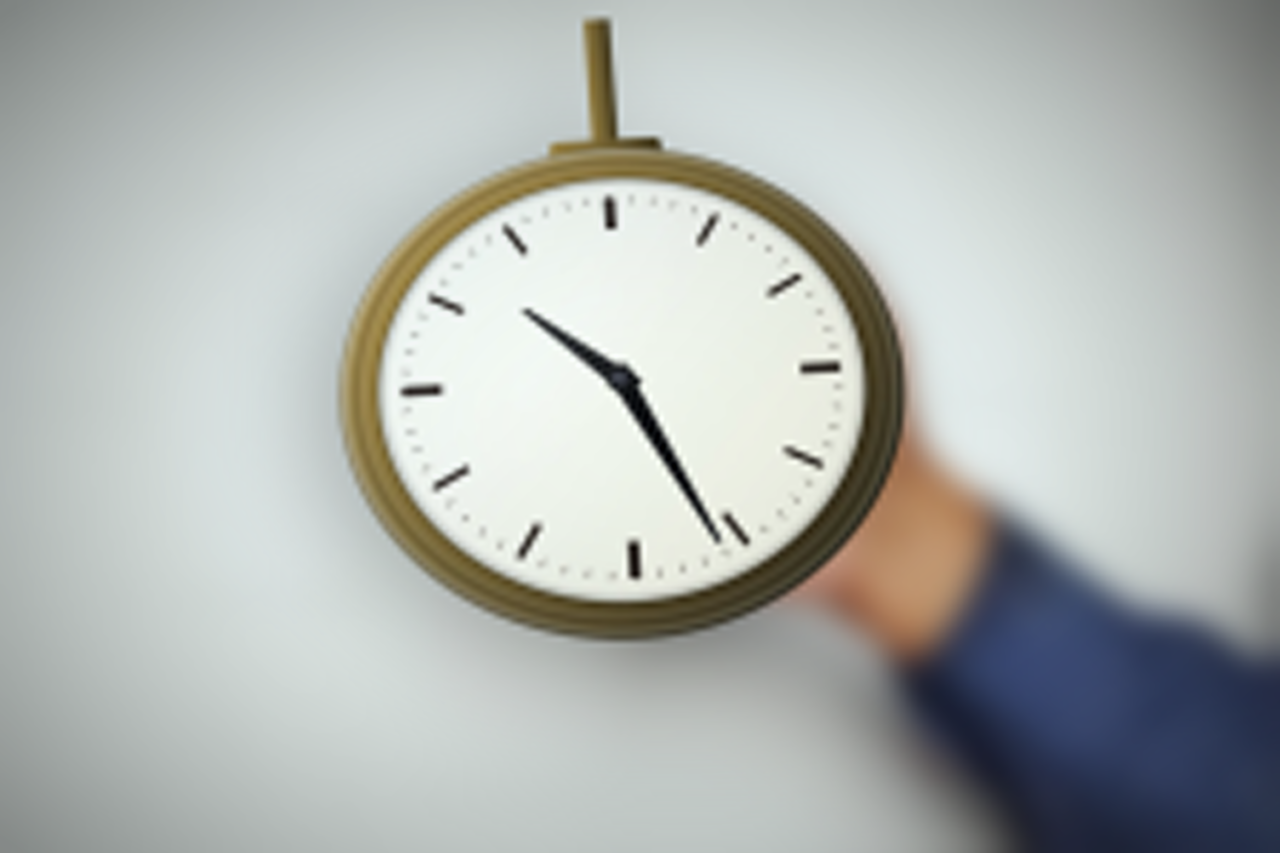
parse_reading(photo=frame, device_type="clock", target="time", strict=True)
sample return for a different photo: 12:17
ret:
10:26
